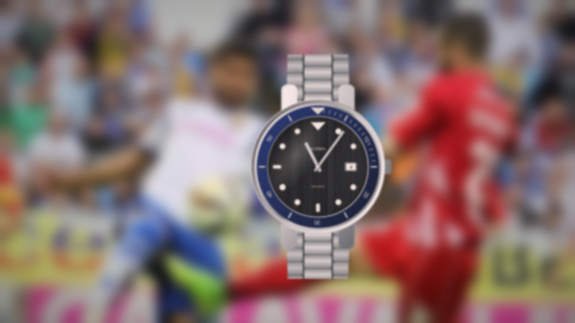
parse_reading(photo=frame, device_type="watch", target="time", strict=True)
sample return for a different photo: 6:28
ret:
11:06
